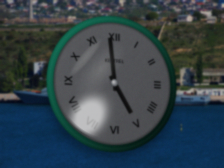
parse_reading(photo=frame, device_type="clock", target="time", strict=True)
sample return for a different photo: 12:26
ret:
4:59
